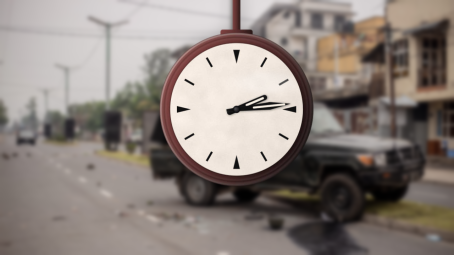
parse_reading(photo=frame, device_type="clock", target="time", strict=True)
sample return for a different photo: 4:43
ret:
2:14
